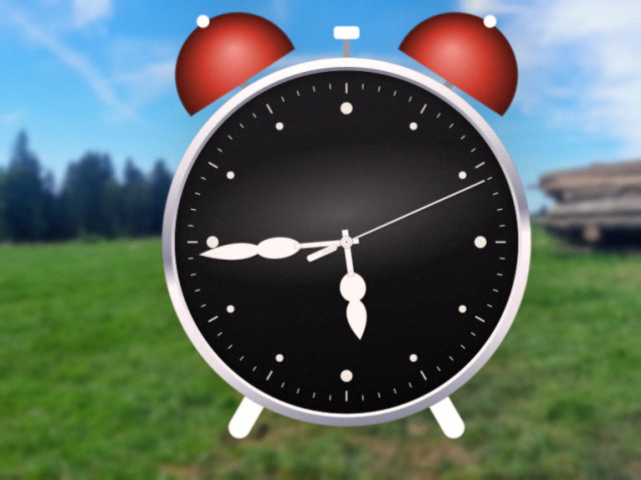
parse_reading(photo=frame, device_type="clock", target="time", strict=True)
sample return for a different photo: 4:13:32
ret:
5:44:11
